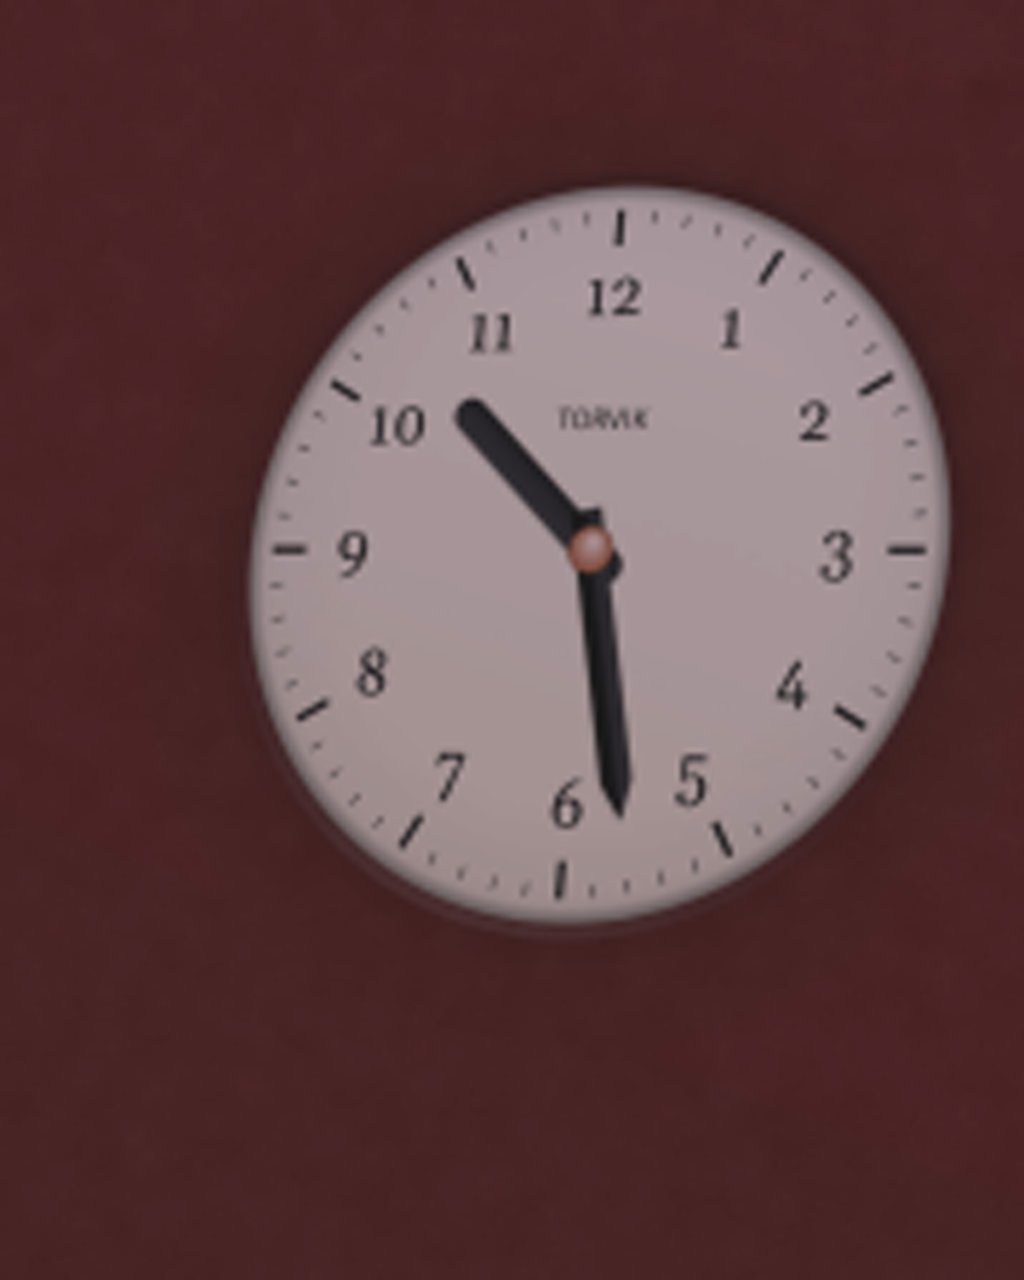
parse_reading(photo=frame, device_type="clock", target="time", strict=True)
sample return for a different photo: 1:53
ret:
10:28
